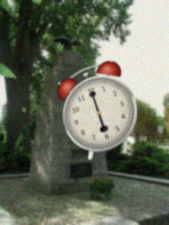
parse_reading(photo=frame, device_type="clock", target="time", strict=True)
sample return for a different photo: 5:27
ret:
6:00
